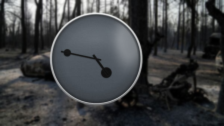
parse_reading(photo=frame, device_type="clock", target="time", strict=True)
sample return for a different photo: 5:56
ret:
4:47
